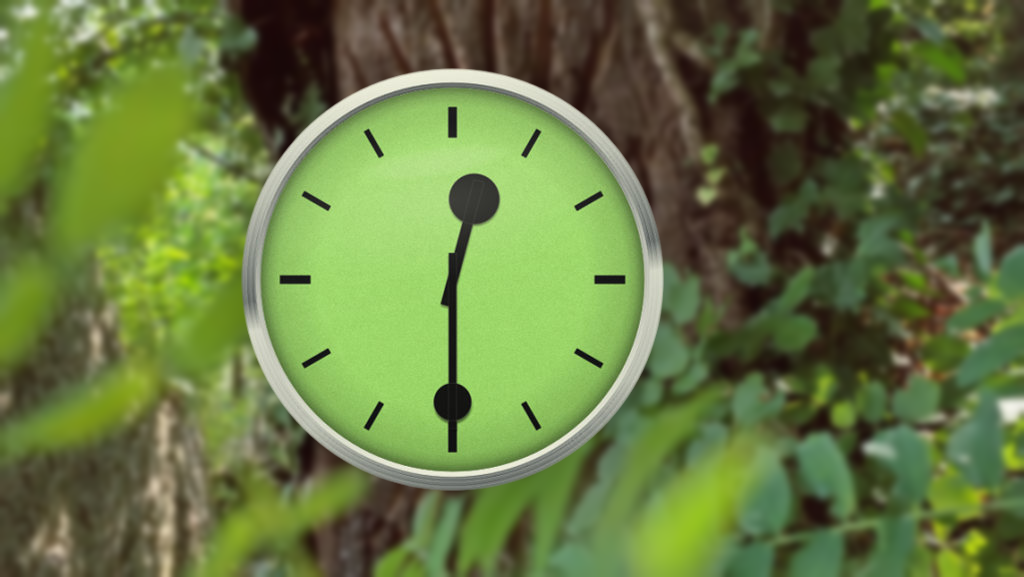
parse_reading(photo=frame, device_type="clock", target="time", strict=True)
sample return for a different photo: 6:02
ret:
12:30
